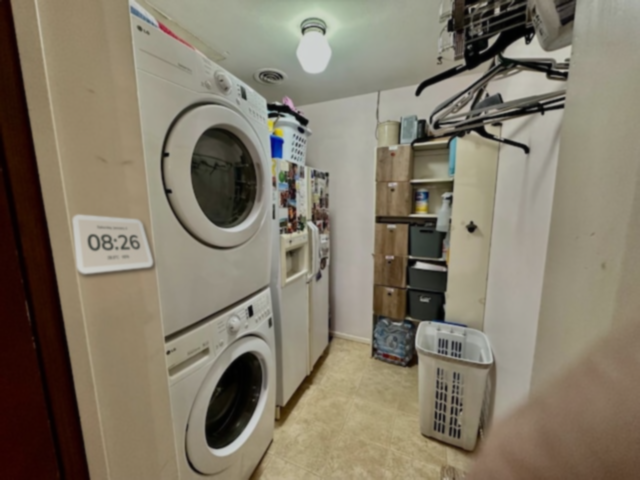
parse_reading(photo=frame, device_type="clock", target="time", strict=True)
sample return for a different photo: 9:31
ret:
8:26
